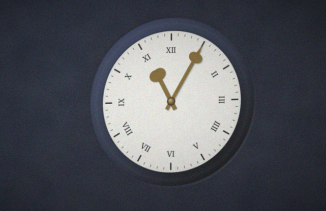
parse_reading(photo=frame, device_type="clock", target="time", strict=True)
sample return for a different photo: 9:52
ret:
11:05
